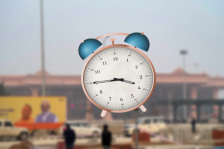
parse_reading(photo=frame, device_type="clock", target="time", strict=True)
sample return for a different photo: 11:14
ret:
3:45
